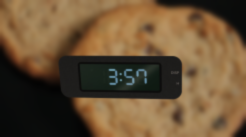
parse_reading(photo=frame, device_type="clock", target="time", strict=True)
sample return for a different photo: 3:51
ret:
3:57
